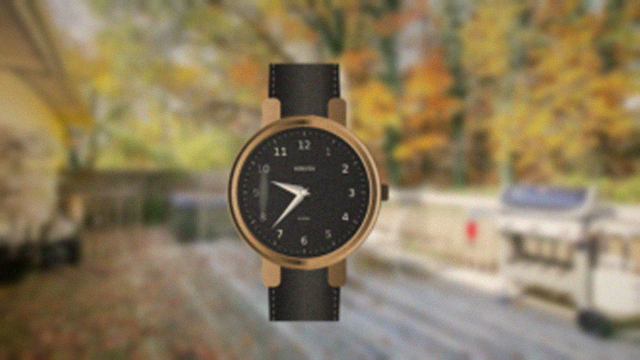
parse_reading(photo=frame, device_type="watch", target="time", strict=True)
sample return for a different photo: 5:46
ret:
9:37
